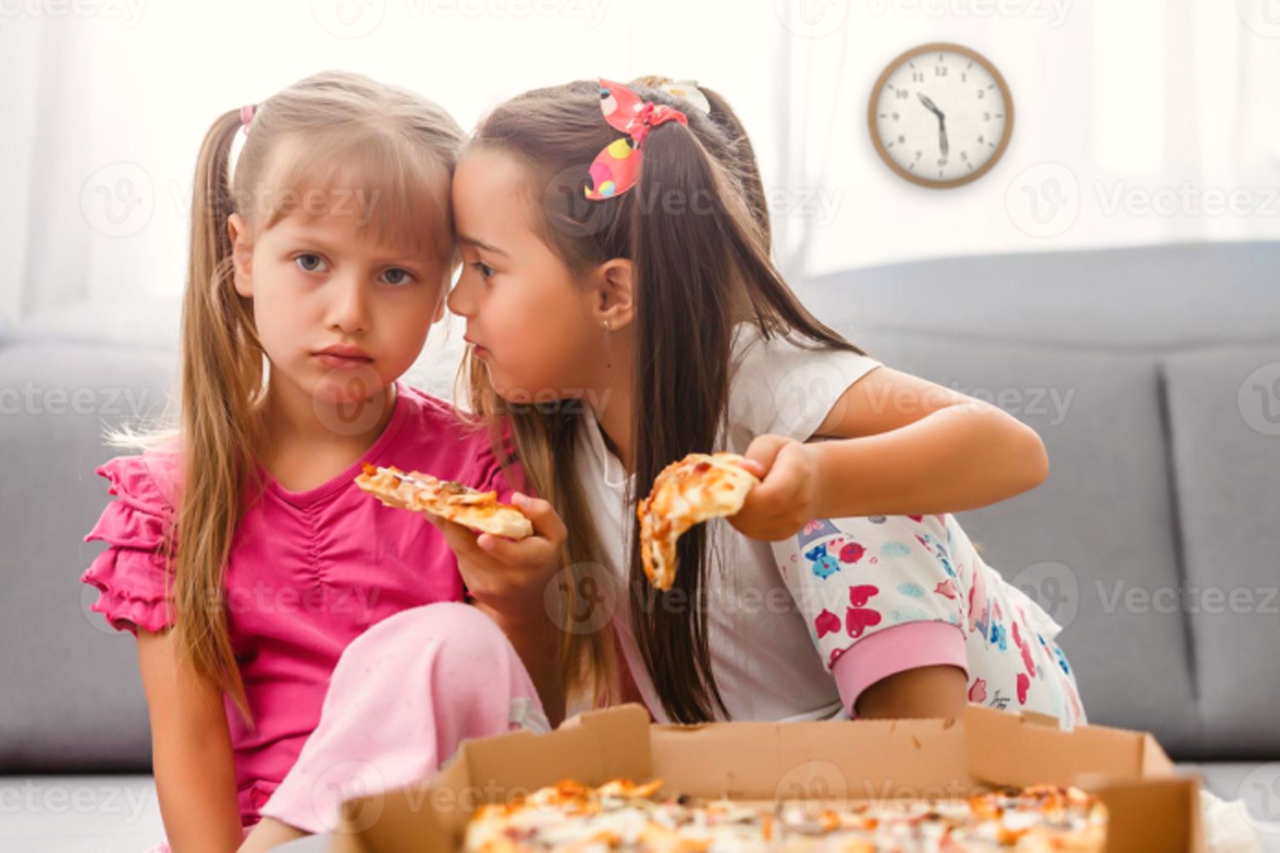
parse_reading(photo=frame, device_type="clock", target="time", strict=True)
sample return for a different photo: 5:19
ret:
10:29
